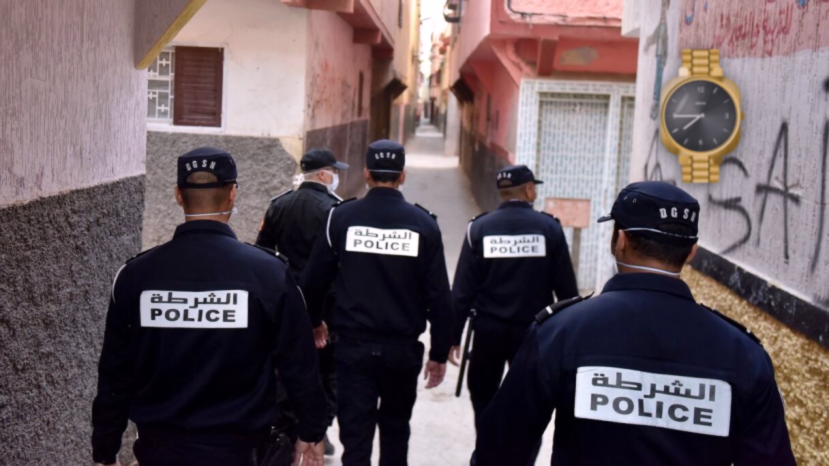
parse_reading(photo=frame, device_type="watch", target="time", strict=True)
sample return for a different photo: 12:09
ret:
7:45
